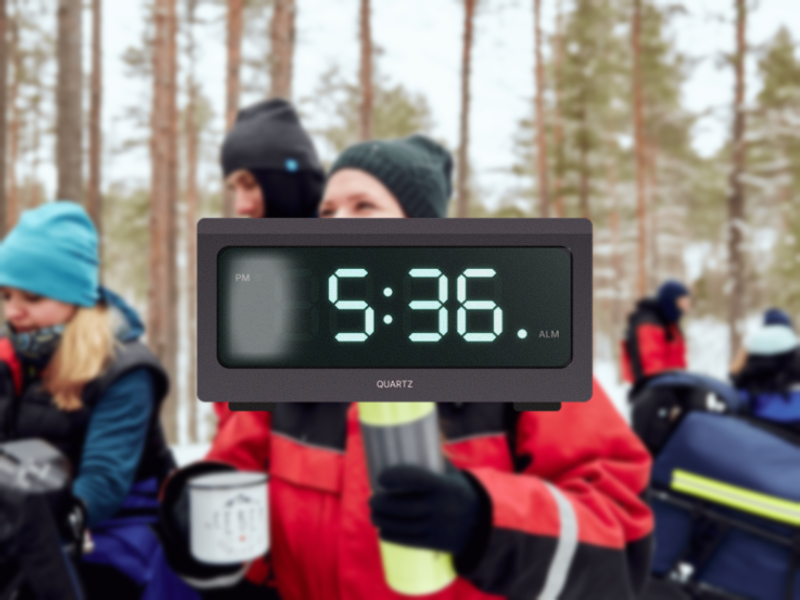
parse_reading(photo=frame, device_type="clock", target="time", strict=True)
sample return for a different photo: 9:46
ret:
5:36
